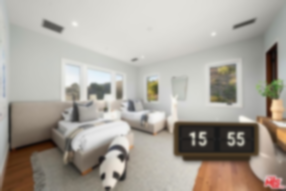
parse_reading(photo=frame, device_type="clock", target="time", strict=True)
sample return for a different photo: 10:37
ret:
15:55
